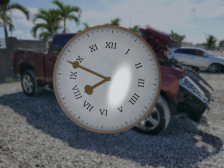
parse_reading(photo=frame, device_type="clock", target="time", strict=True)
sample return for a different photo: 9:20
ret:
7:48
